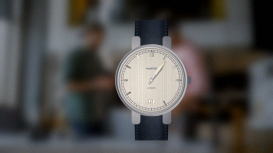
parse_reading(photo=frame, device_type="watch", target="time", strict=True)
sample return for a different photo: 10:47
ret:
1:06
